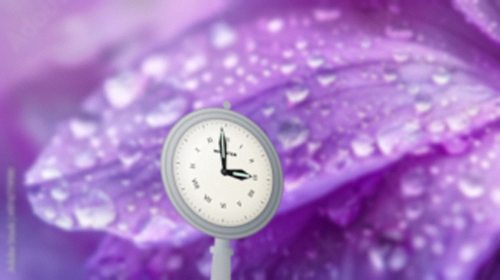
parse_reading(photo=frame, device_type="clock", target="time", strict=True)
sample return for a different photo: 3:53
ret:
2:59
